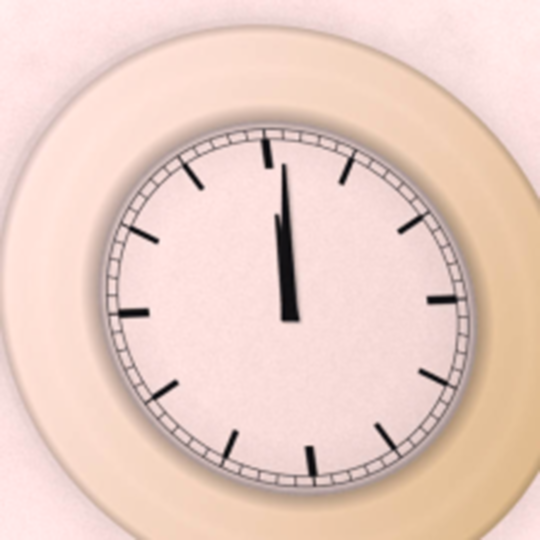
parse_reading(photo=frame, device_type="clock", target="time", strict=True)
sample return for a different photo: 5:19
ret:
12:01
